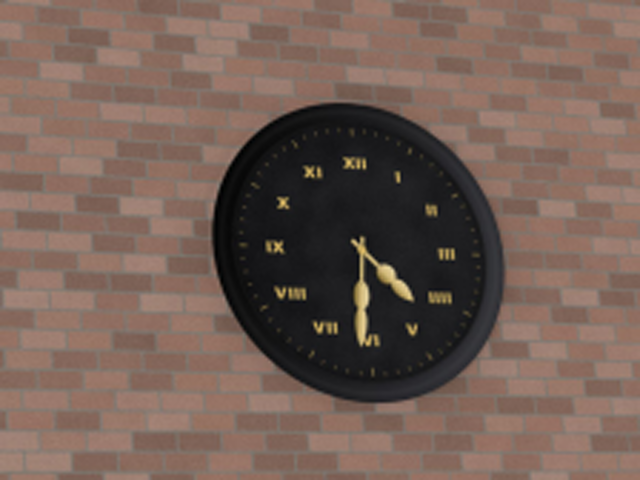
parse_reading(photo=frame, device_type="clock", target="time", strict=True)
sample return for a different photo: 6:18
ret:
4:31
